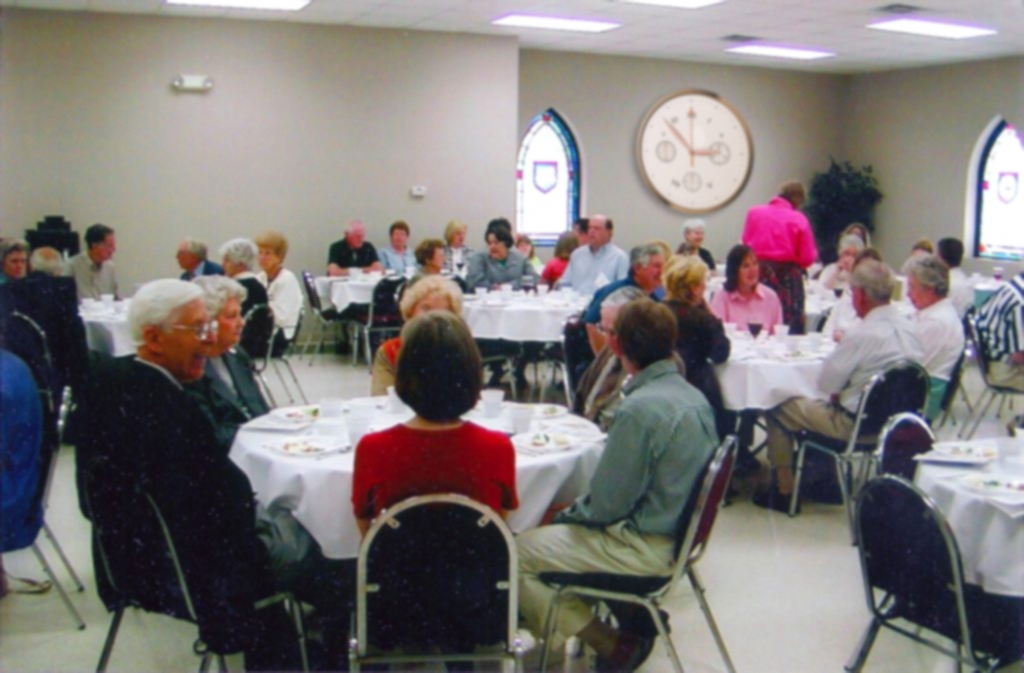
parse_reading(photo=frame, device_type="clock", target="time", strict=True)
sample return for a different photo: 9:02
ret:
2:53
